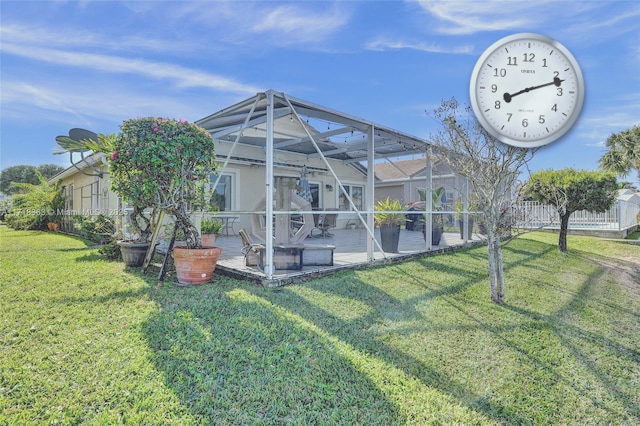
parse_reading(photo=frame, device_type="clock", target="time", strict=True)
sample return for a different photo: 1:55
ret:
8:12
